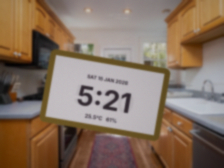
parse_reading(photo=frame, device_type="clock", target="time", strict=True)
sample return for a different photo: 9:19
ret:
5:21
